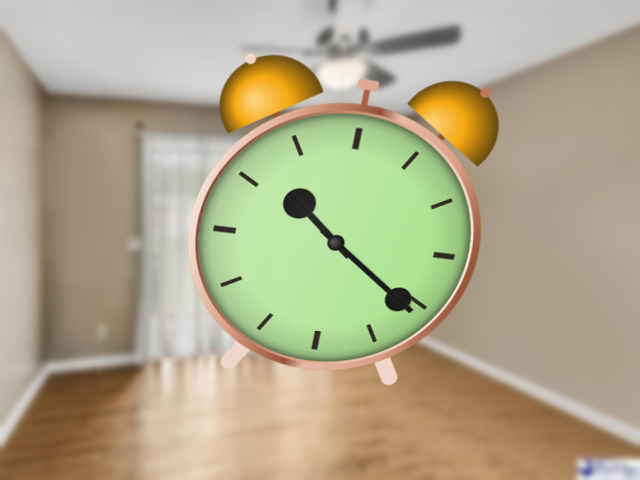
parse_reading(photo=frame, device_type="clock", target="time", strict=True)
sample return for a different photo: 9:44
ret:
10:21
